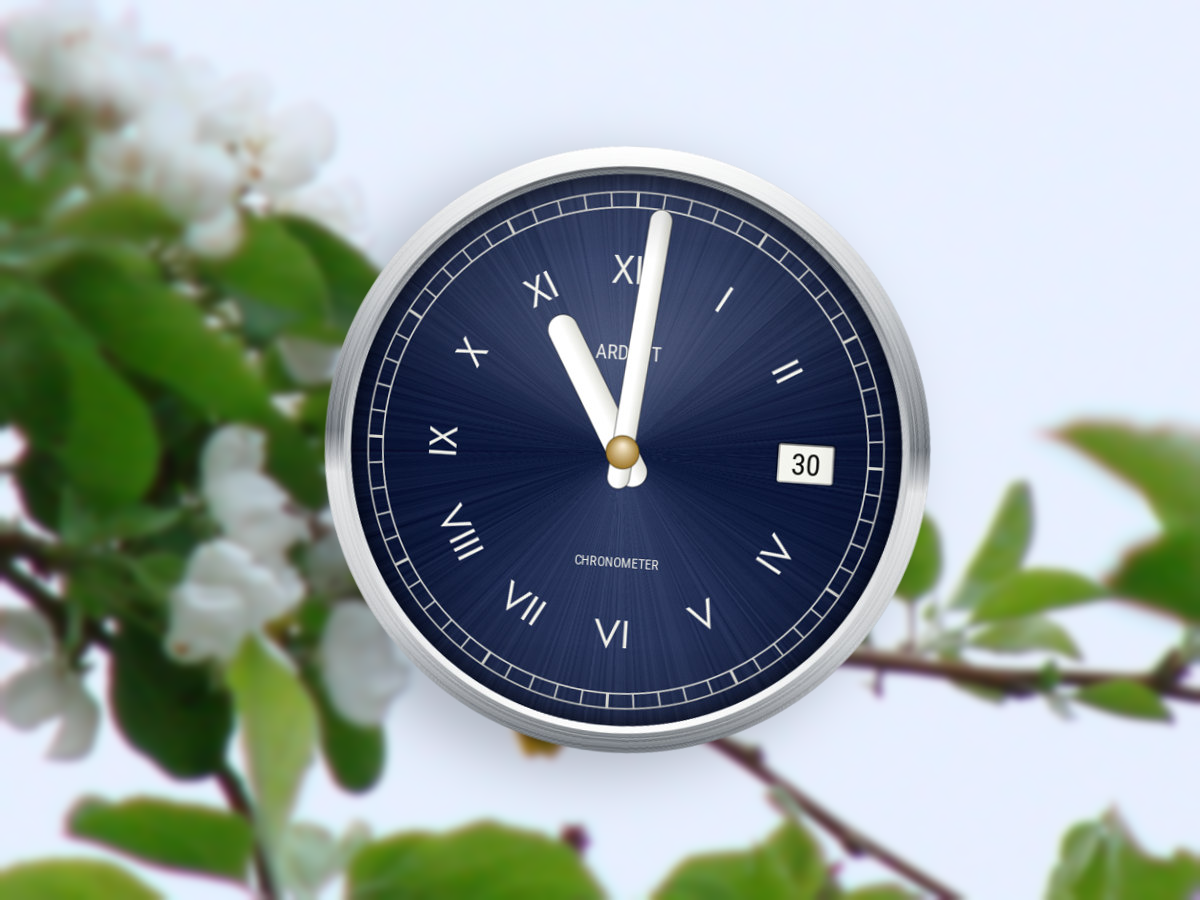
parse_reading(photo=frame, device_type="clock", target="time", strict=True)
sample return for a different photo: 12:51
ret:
11:01
